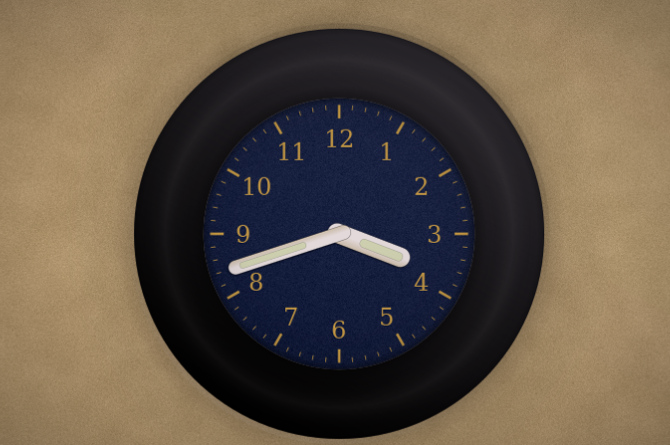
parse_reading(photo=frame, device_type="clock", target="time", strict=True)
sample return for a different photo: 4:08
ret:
3:42
